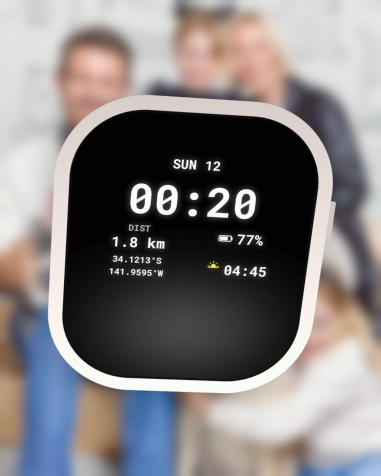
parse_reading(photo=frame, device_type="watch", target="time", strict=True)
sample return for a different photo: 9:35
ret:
0:20
